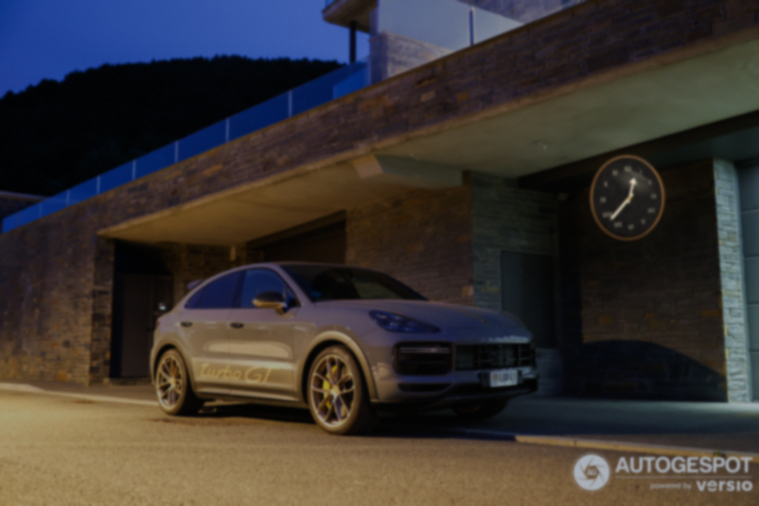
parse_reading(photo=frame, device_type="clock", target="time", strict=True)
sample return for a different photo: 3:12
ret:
12:38
